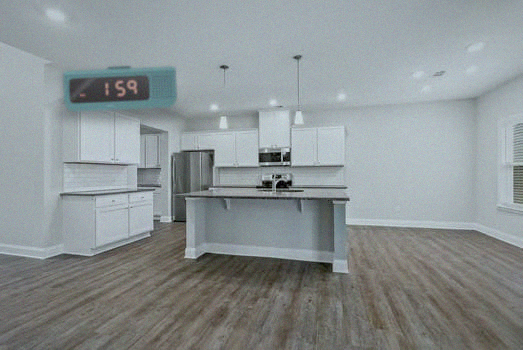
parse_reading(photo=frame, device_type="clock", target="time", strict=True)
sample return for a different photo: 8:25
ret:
1:59
